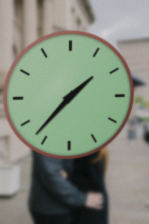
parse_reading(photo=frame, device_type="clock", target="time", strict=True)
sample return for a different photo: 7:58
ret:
1:37
